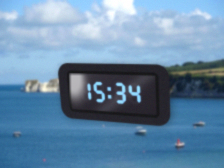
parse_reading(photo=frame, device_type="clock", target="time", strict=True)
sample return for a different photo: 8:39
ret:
15:34
